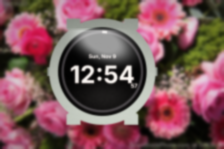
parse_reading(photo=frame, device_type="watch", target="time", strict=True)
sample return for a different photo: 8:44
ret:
12:54
